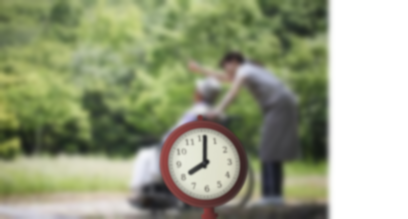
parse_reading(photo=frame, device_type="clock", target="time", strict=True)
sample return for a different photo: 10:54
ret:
8:01
